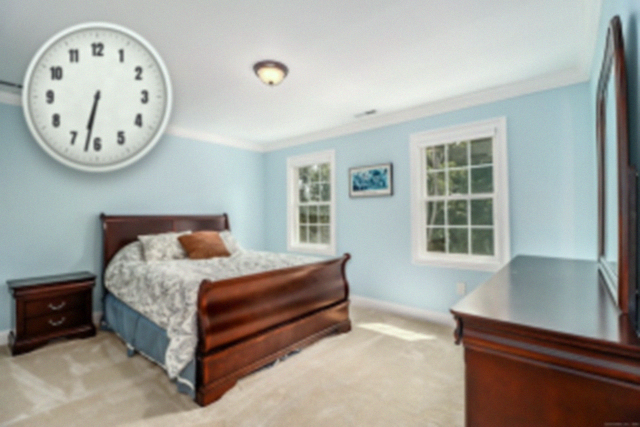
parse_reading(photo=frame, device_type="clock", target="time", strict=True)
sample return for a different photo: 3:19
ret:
6:32
